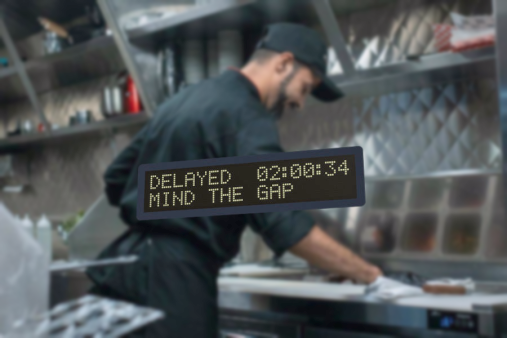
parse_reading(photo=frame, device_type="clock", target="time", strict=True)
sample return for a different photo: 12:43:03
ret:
2:00:34
